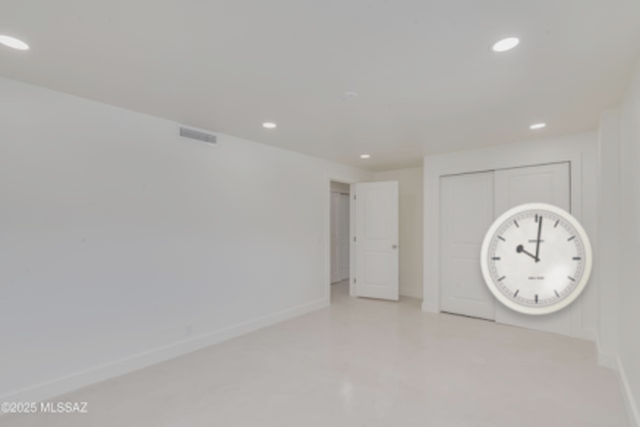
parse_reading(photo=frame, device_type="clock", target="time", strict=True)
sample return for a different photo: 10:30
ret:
10:01
